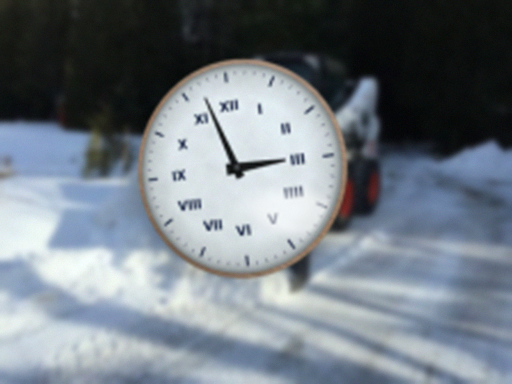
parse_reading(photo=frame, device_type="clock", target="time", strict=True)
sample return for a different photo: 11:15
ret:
2:57
